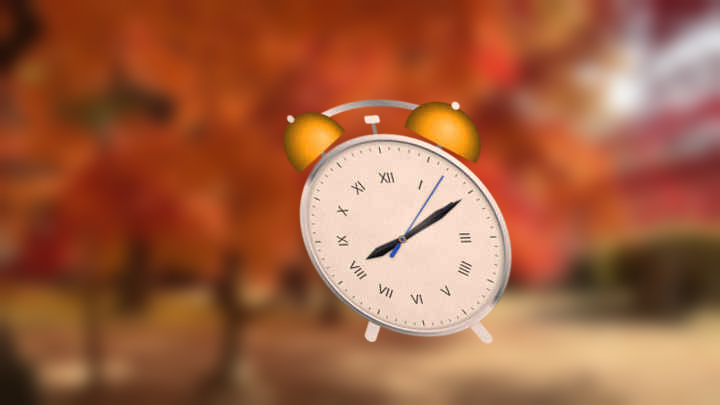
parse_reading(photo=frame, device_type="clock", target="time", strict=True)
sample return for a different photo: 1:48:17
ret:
8:10:07
